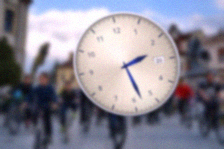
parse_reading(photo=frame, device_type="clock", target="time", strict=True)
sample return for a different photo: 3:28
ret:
2:28
